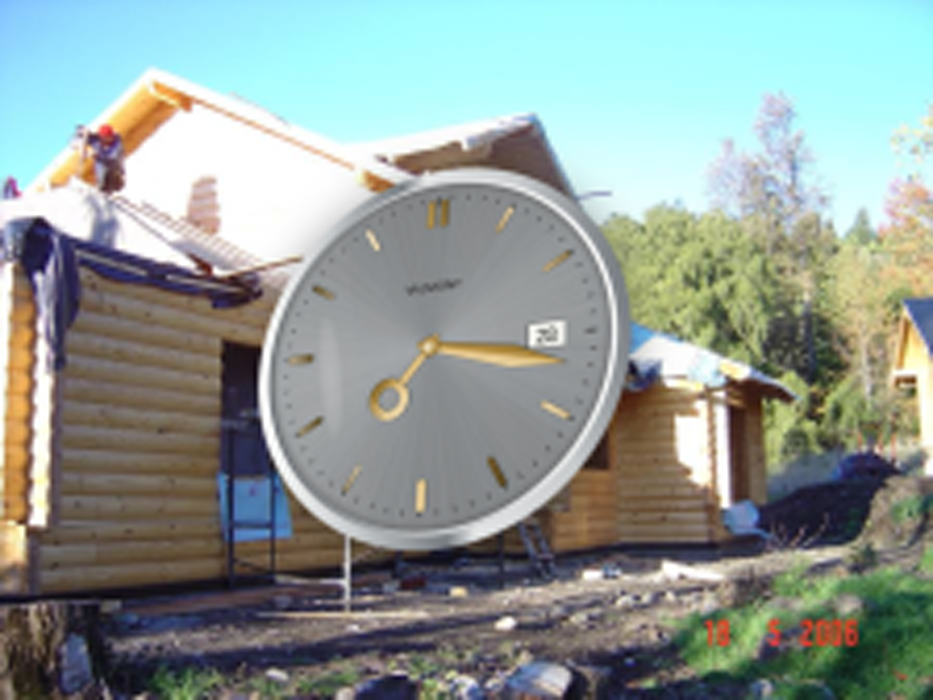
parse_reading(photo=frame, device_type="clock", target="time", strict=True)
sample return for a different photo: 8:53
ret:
7:17
